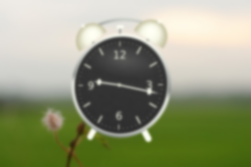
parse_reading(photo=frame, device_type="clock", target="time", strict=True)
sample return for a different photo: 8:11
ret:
9:17
